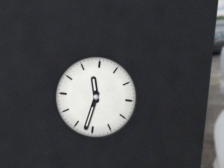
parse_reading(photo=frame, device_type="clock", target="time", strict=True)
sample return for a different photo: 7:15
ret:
11:32
